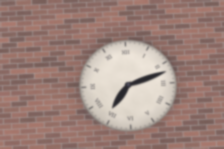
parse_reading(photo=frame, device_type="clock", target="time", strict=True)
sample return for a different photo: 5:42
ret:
7:12
